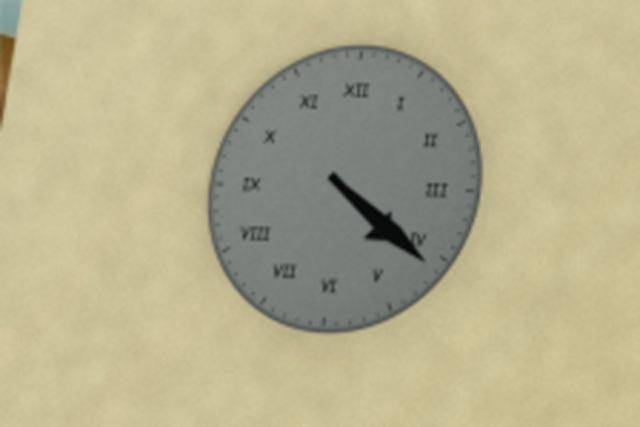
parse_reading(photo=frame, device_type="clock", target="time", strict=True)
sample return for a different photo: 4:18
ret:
4:21
